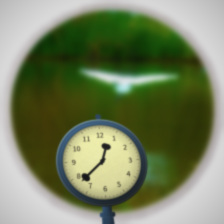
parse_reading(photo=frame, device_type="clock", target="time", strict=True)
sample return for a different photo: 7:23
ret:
12:38
